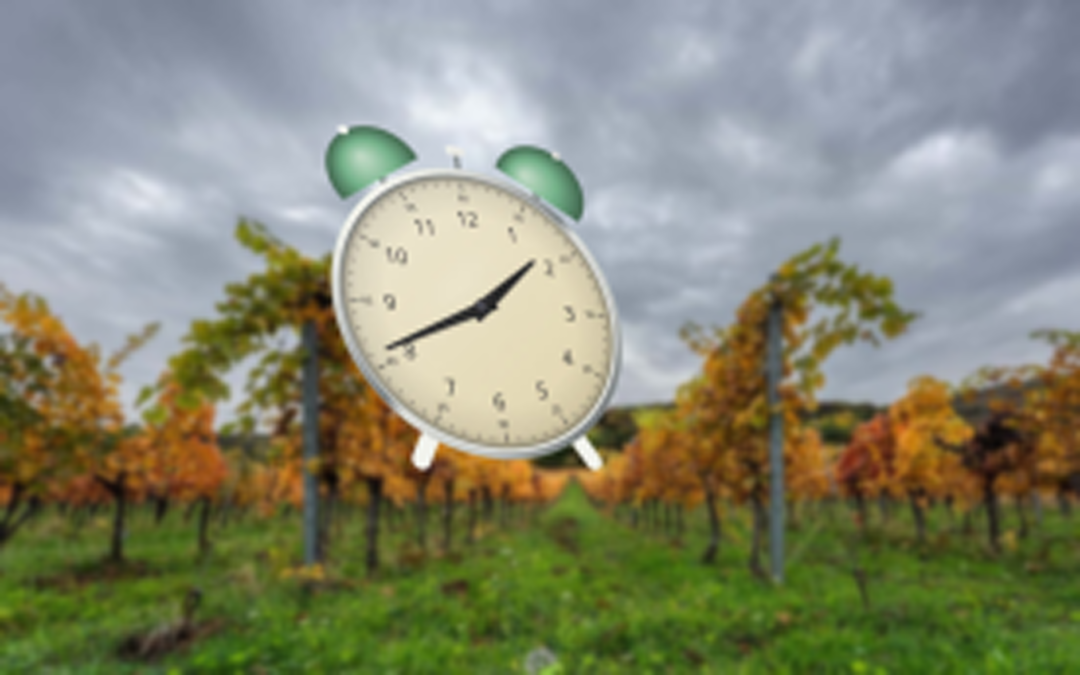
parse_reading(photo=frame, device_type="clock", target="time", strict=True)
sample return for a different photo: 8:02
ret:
1:41
